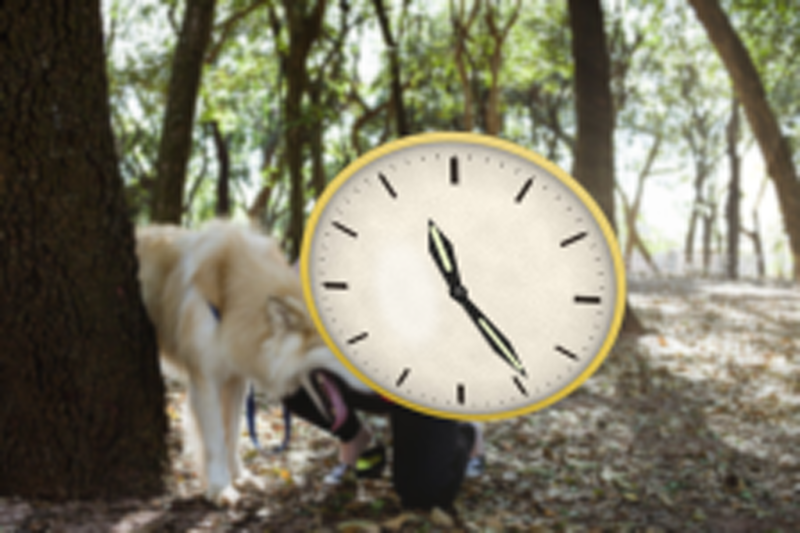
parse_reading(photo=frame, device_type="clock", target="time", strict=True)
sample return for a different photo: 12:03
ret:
11:24
